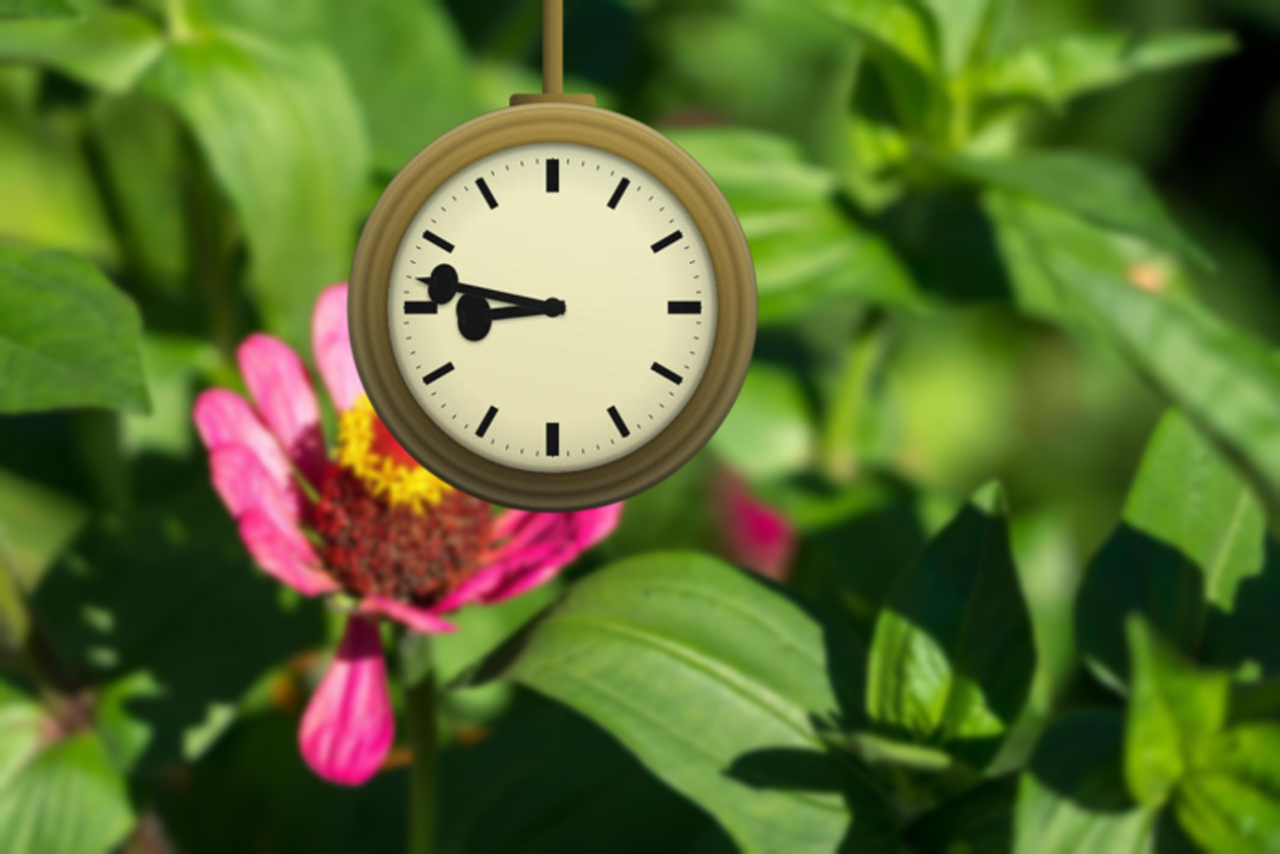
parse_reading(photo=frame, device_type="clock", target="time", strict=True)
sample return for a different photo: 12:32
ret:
8:47
